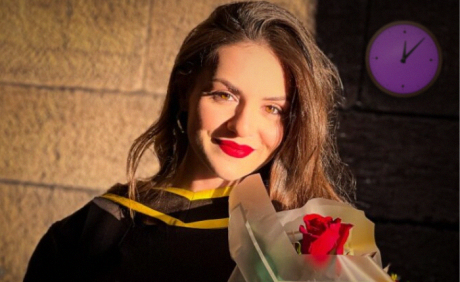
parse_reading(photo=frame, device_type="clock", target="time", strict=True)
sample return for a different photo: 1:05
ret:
12:07
